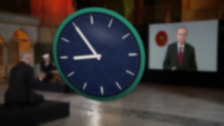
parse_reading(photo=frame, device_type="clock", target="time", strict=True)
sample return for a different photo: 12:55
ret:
8:55
